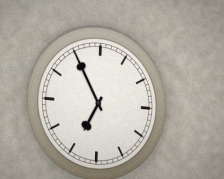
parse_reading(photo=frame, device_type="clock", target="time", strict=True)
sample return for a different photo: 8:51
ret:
6:55
